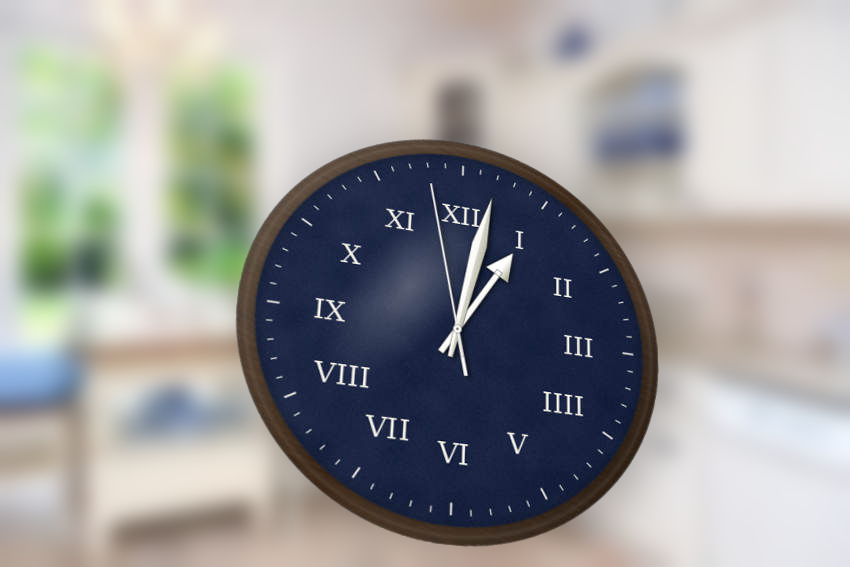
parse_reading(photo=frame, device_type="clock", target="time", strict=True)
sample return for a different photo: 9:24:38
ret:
1:01:58
